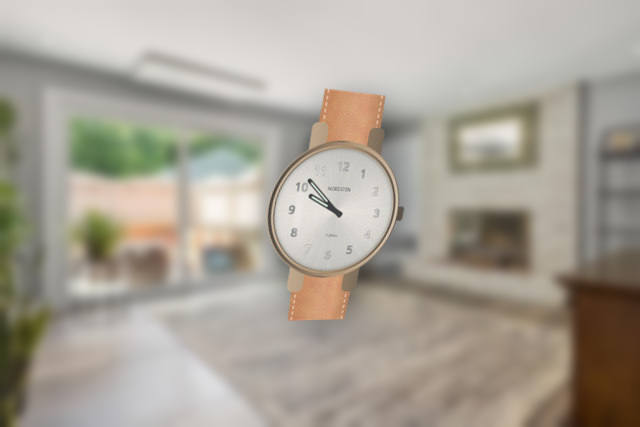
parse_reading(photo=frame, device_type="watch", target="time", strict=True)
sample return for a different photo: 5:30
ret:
9:52
